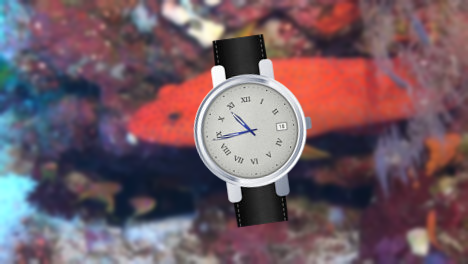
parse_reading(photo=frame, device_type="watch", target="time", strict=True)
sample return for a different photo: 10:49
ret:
10:44
